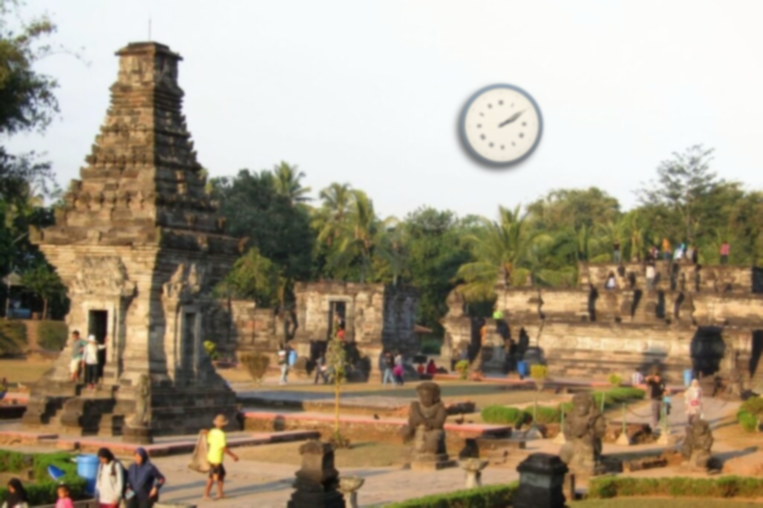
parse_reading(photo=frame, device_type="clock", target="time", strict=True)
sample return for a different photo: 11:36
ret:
2:10
